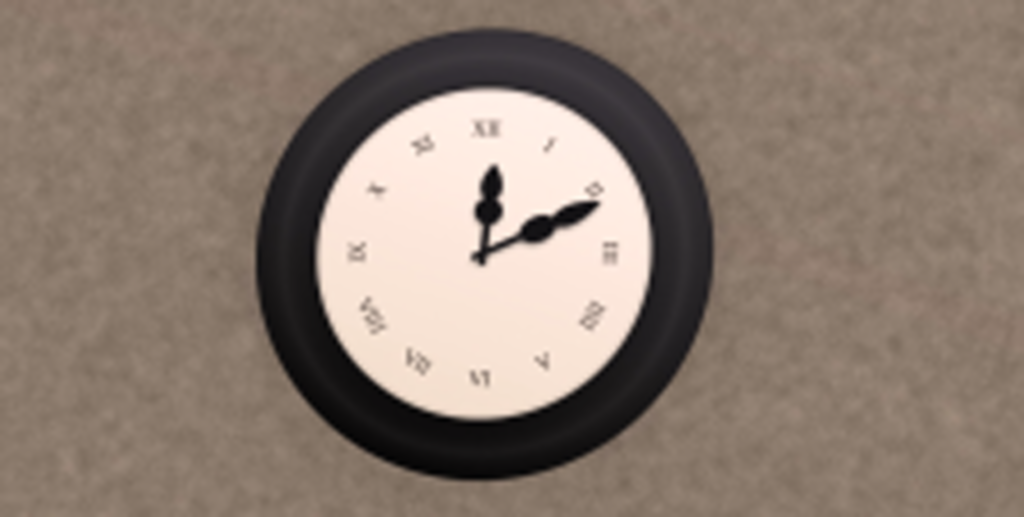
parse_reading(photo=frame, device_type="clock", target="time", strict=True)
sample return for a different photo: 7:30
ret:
12:11
